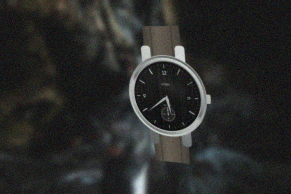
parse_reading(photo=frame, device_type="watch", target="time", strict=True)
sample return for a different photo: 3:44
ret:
5:39
